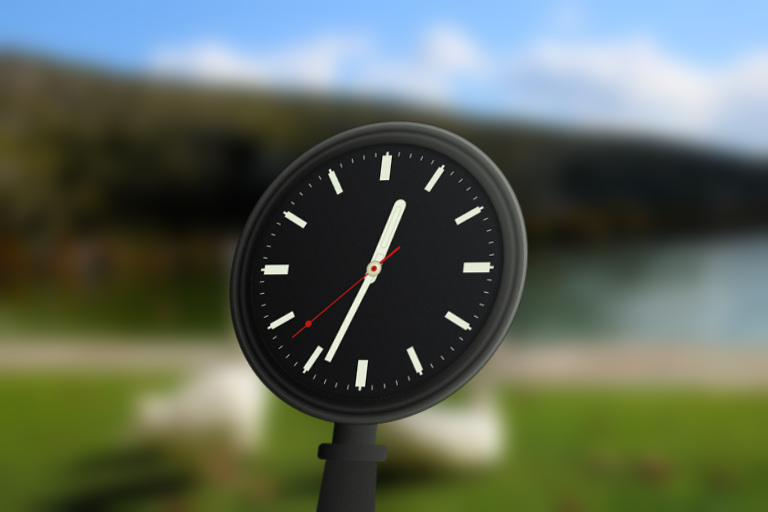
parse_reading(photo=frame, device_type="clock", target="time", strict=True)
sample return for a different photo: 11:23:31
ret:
12:33:38
